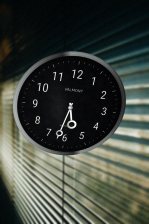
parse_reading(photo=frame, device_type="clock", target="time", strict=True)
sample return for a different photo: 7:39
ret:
5:32
